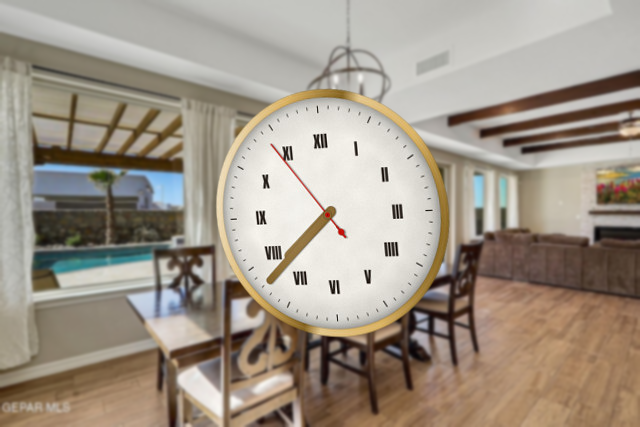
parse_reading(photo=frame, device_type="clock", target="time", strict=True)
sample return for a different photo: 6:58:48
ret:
7:37:54
